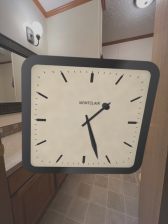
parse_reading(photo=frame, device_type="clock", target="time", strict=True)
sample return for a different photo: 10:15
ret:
1:27
